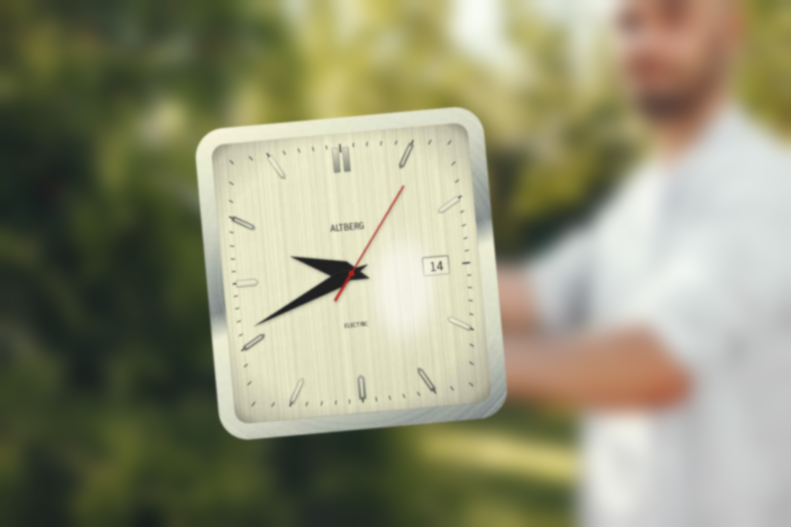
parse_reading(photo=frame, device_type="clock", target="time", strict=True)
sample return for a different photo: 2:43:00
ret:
9:41:06
